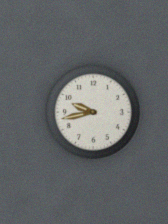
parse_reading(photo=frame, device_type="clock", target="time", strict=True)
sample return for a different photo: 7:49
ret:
9:43
